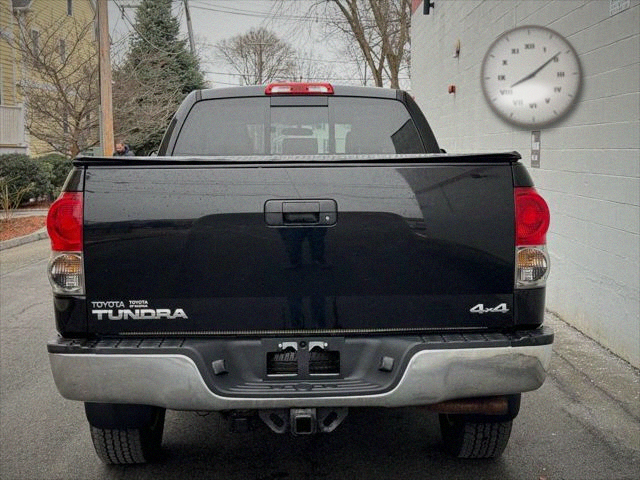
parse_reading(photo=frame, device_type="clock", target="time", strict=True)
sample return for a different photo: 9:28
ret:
8:09
